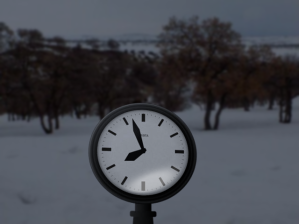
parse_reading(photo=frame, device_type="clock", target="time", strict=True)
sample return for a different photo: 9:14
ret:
7:57
